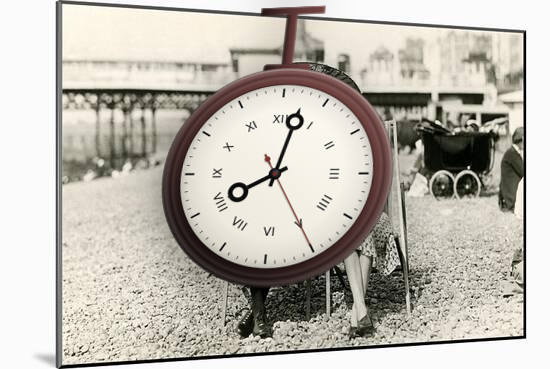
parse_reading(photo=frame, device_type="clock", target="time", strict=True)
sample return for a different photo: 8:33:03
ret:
8:02:25
